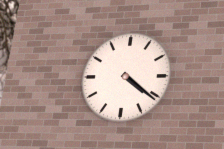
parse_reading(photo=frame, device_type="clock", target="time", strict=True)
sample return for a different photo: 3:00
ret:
4:21
